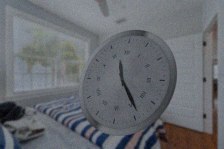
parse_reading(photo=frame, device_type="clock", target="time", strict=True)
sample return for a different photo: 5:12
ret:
11:24
